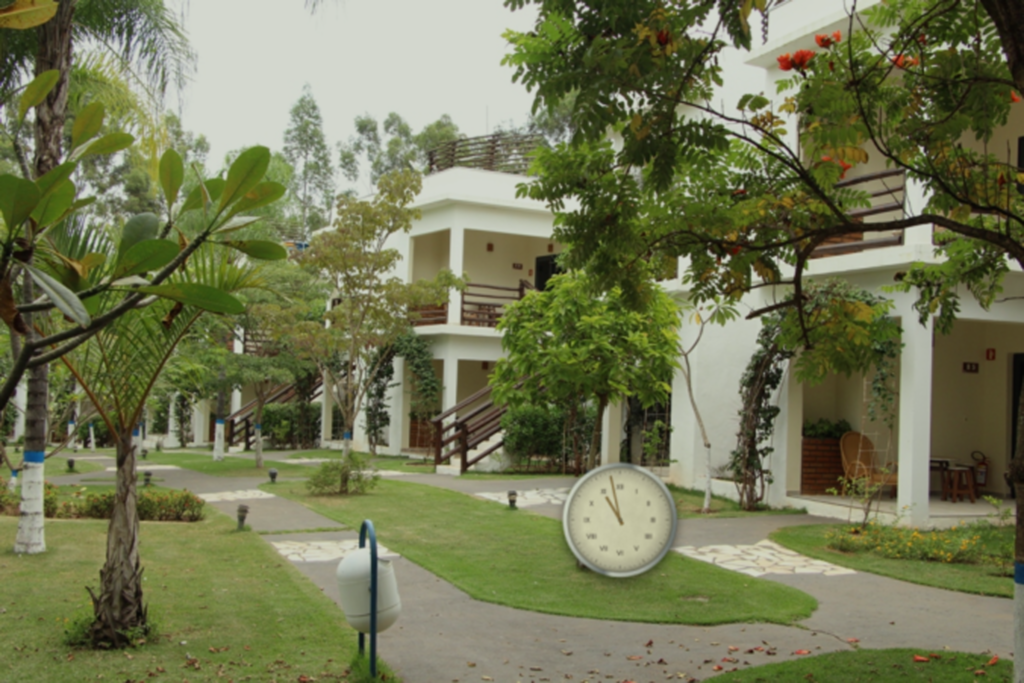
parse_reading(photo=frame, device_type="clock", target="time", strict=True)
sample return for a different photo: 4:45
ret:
10:58
